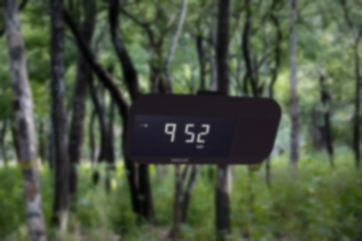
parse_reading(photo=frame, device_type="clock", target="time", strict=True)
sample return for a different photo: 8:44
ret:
9:52
